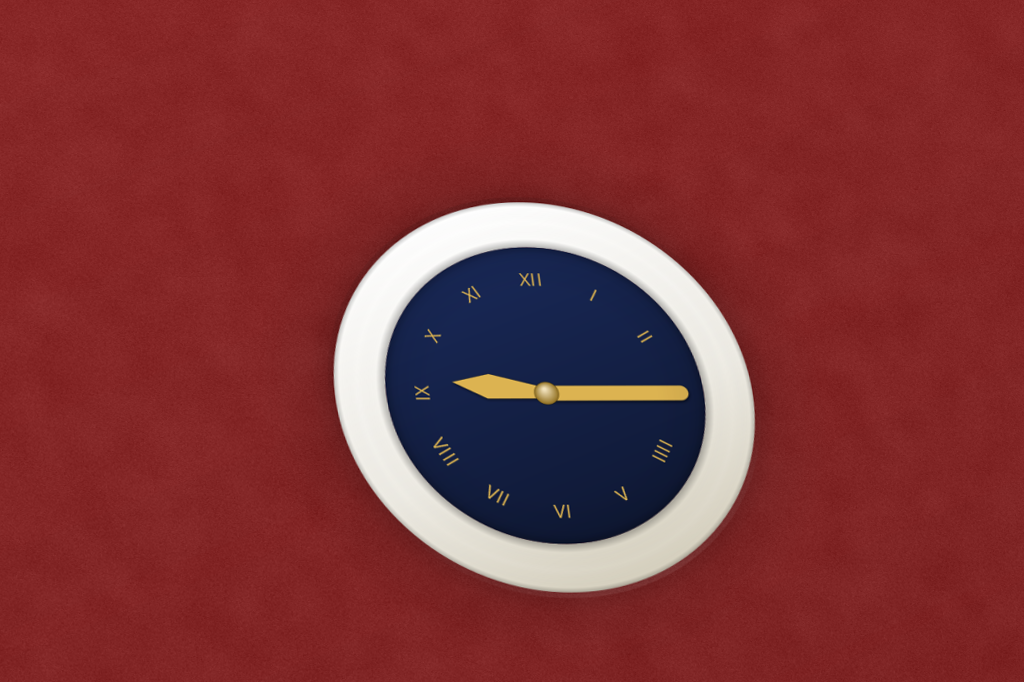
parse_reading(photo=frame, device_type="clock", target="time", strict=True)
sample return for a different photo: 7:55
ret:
9:15
